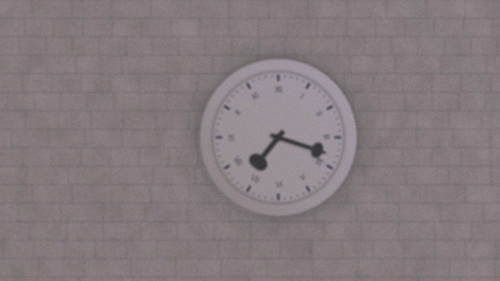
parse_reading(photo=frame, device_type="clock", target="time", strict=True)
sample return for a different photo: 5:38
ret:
7:18
